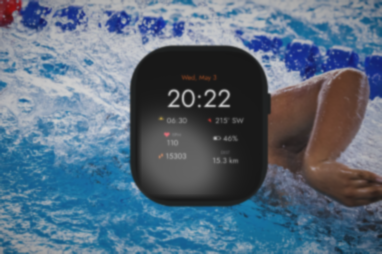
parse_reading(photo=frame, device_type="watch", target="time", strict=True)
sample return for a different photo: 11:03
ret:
20:22
